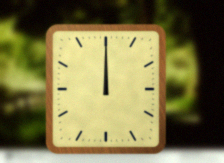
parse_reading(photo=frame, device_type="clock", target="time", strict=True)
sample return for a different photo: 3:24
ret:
12:00
